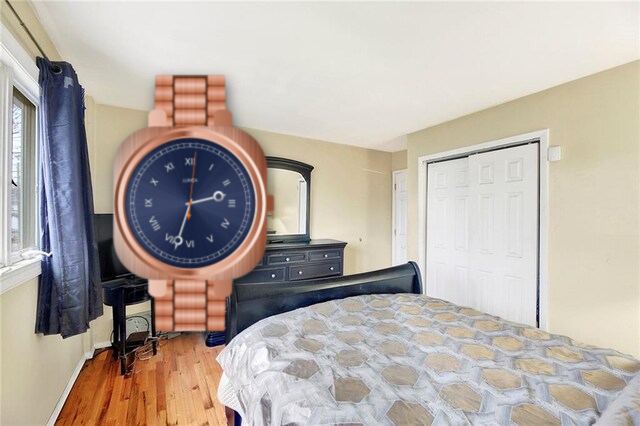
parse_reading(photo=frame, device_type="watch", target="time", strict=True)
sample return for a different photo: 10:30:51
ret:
2:33:01
